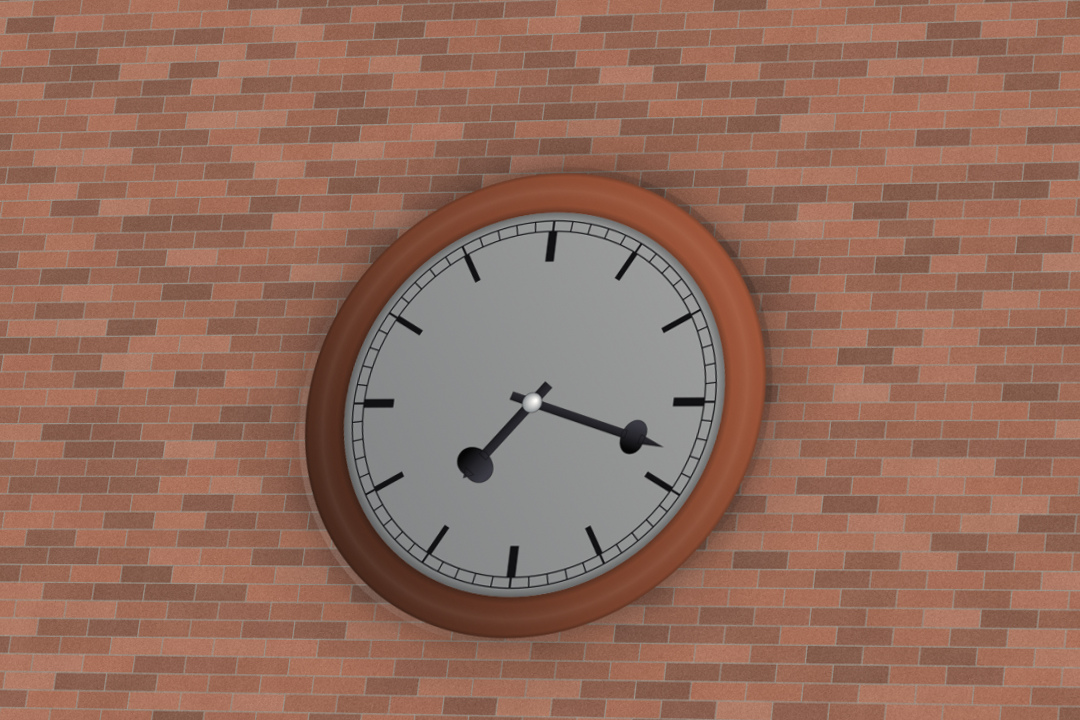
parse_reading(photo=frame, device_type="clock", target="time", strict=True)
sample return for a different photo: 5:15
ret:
7:18
